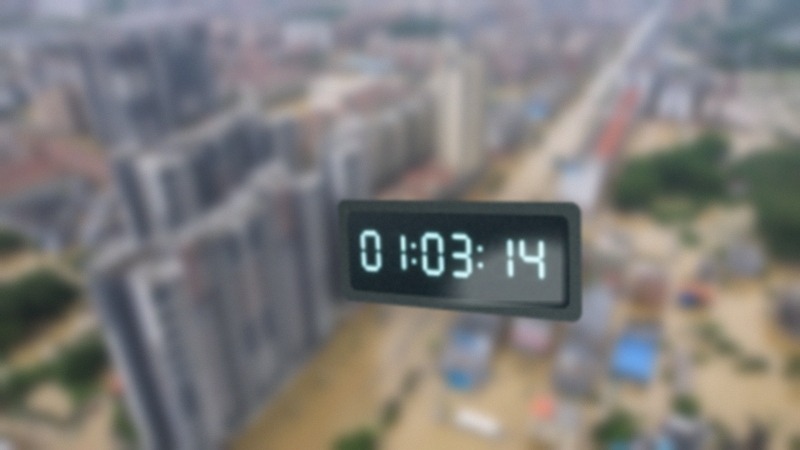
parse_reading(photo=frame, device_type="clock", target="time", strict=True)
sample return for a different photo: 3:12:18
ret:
1:03:14
